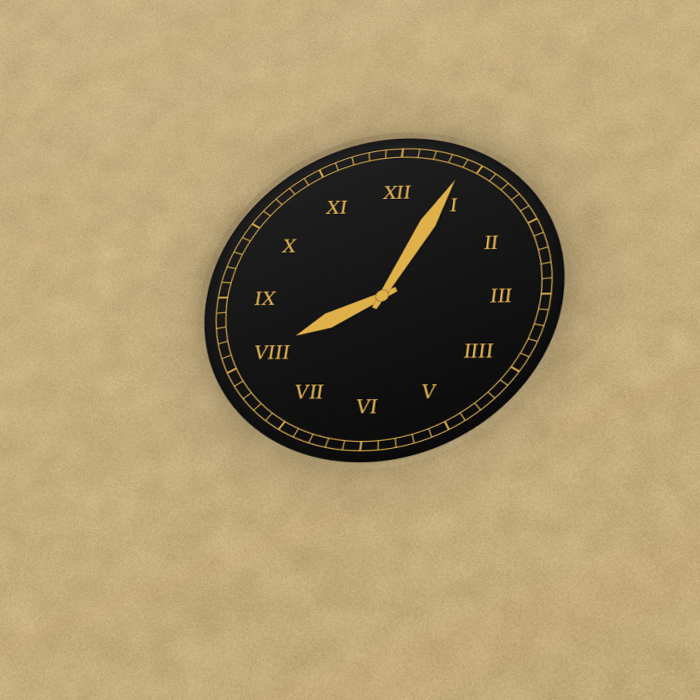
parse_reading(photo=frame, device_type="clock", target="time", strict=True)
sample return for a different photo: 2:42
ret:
8:04
